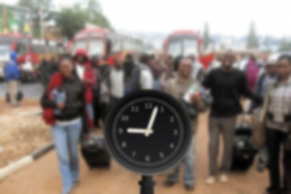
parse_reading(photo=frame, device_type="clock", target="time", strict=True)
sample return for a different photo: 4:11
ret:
9:03
